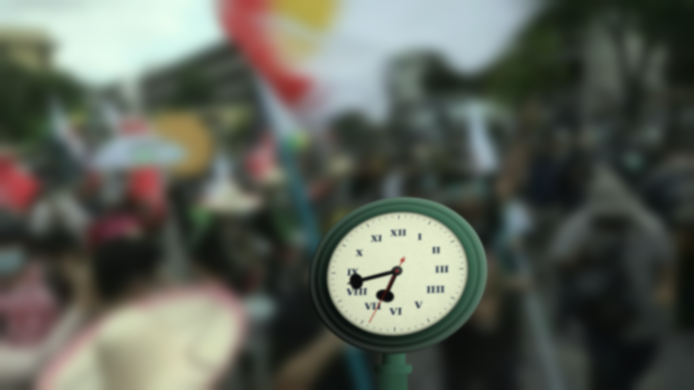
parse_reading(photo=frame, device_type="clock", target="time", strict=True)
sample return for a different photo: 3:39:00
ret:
6:42:34
